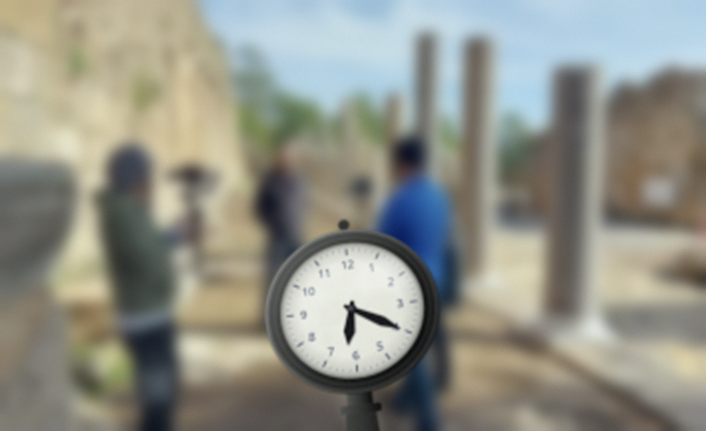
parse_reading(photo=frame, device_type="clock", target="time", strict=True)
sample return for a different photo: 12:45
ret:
6:20
